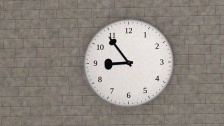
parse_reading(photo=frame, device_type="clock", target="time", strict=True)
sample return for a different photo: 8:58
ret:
8:54
